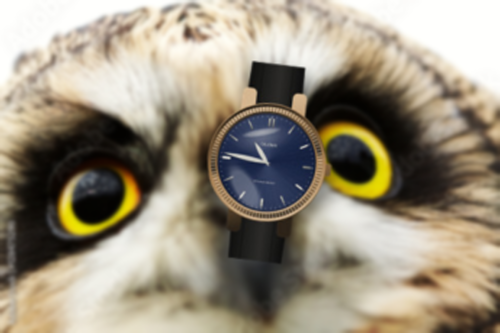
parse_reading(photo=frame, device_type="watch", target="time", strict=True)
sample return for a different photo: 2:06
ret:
10:46
